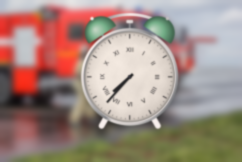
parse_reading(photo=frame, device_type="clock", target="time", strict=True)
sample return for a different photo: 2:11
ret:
7:37
